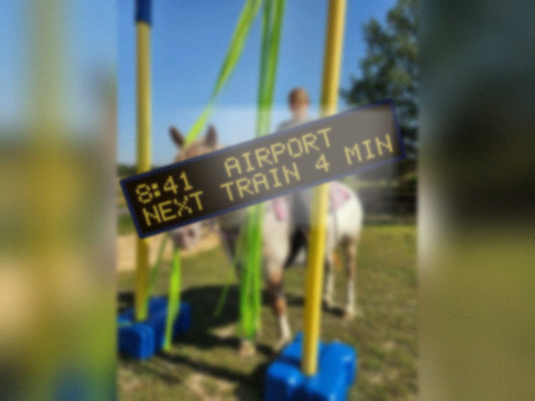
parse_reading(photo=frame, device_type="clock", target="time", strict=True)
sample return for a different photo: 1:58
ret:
8:41
